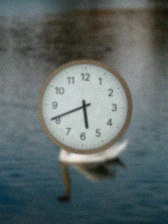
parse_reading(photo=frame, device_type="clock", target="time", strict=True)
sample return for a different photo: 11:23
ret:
5:41
